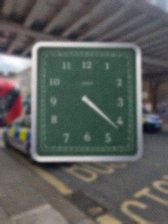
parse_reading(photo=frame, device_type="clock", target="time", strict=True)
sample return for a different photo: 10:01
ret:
4:22
